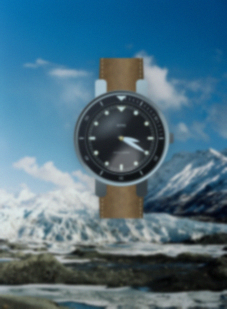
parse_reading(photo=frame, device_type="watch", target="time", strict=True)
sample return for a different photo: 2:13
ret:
3:20
